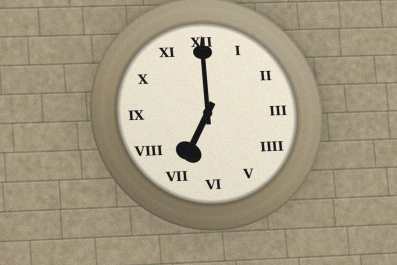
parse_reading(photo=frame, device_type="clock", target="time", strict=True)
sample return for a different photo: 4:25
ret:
7:00
